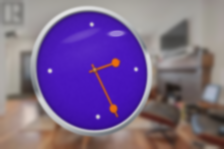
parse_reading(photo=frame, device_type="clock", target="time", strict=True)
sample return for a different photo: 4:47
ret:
2:26
